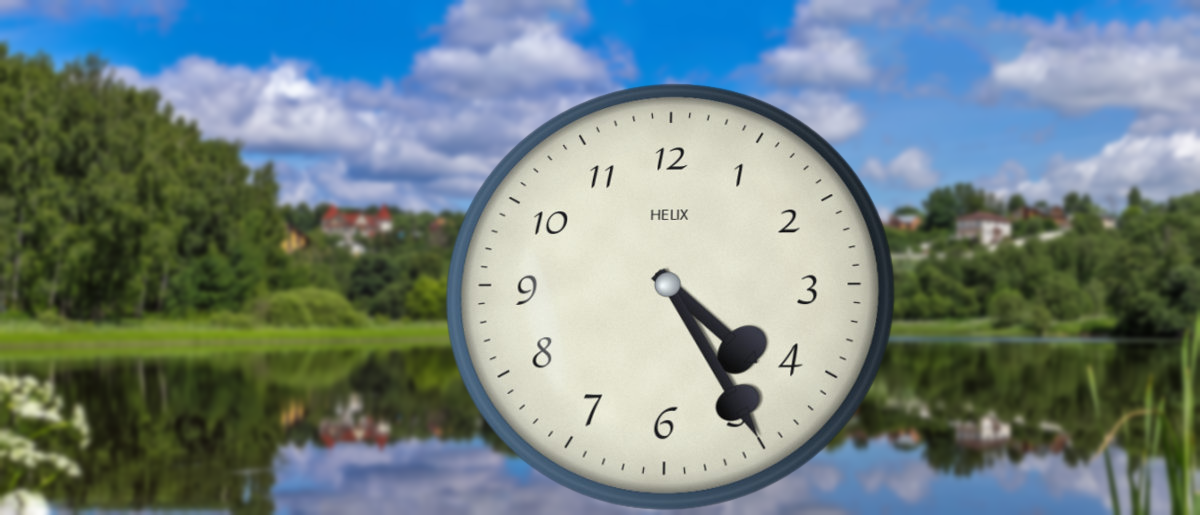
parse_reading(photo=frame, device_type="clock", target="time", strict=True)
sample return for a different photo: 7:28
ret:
4:25
